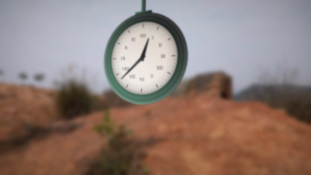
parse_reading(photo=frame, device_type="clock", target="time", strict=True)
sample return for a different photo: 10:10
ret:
12:38
